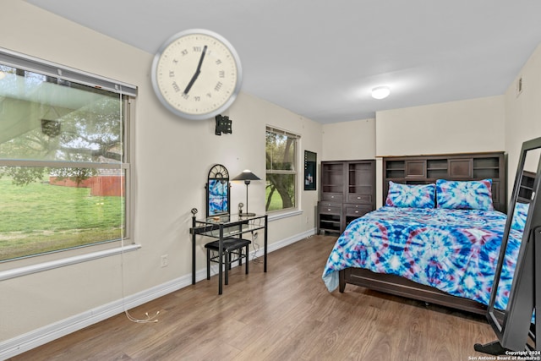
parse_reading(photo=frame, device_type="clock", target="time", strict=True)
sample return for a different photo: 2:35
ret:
7:03
